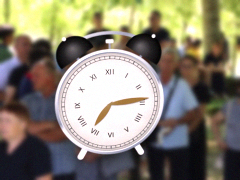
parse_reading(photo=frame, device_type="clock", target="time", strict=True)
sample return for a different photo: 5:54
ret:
7:14
